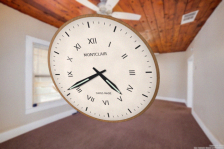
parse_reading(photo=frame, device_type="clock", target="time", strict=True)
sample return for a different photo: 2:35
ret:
4:41
